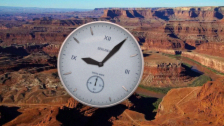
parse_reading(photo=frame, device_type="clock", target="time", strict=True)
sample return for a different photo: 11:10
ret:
9:05
